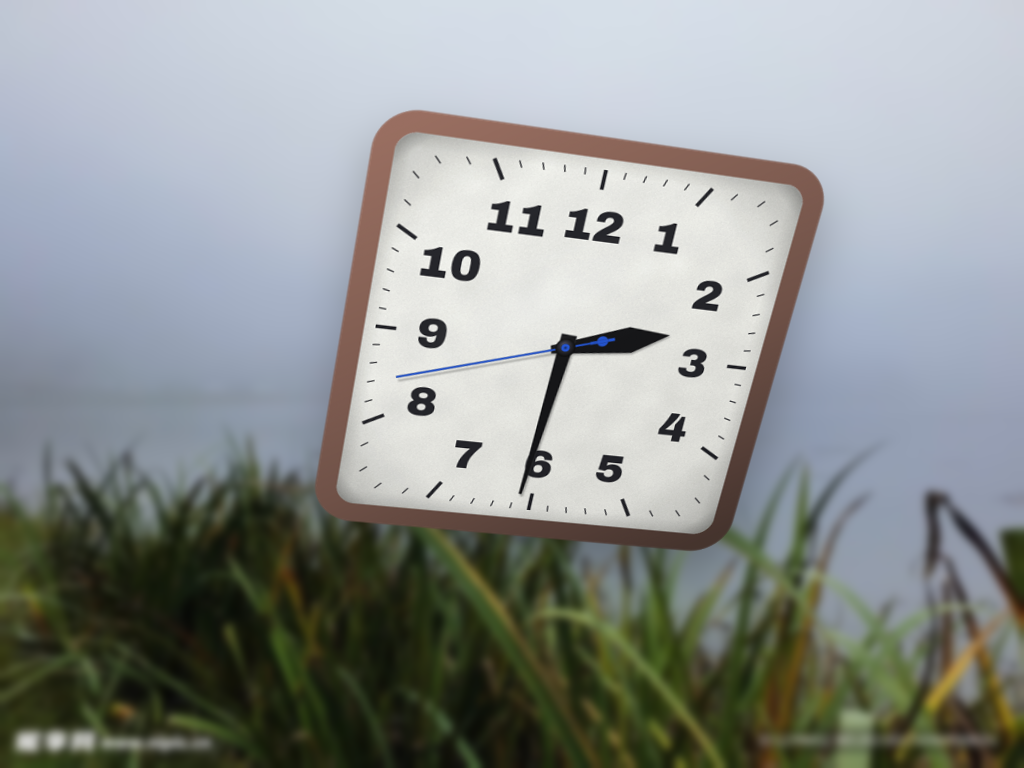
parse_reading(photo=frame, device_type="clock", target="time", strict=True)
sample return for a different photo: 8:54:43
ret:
2:30:42
